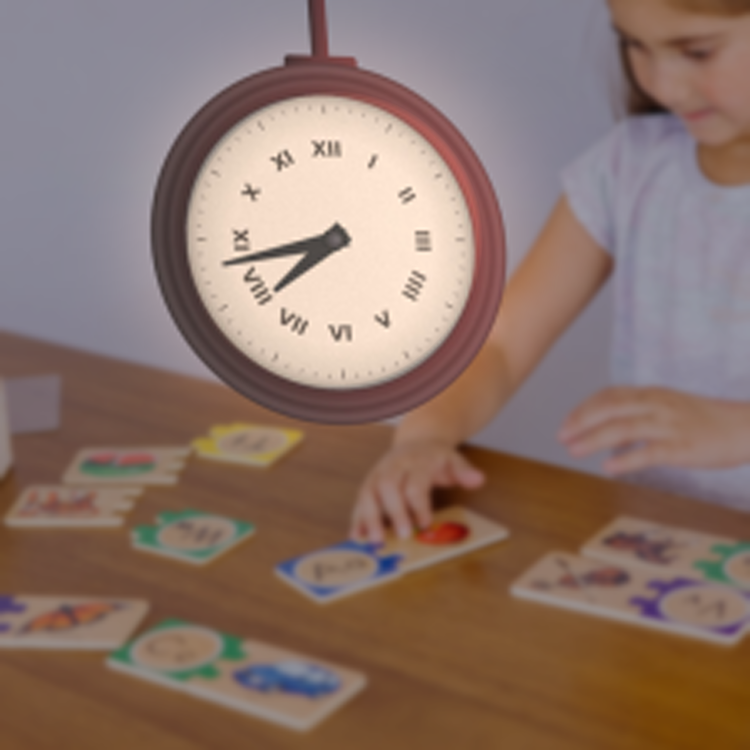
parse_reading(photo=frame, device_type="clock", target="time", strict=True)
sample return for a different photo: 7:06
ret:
7:43
